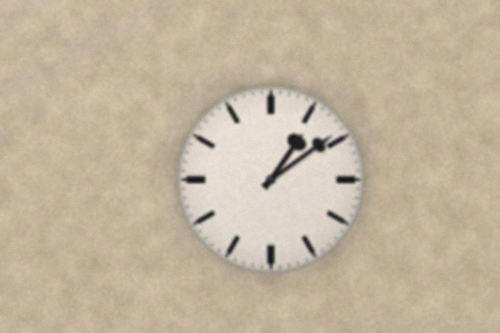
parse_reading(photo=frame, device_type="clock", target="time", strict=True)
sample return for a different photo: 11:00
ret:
1:09
